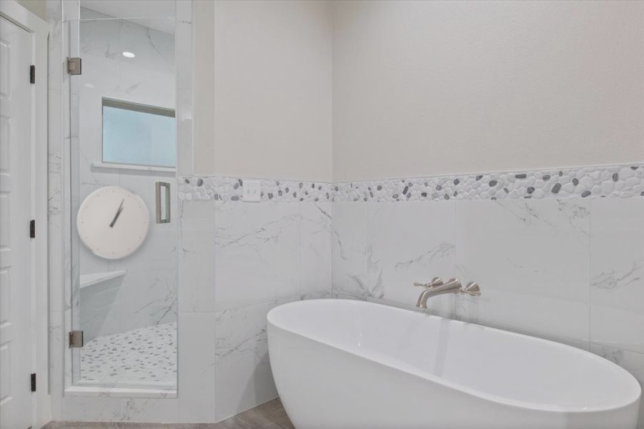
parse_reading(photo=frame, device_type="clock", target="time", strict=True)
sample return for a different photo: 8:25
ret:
1:04
